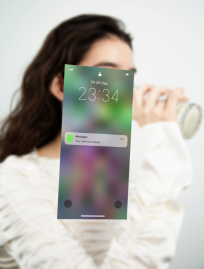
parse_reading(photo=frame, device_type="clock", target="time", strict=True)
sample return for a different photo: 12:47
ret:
23:34
